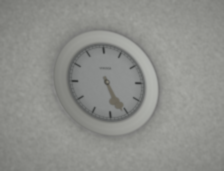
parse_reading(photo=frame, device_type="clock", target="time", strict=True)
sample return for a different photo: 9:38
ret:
5:26
